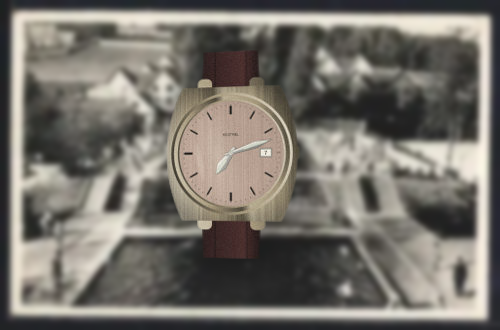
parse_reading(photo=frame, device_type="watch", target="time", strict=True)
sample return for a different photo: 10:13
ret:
7:12
